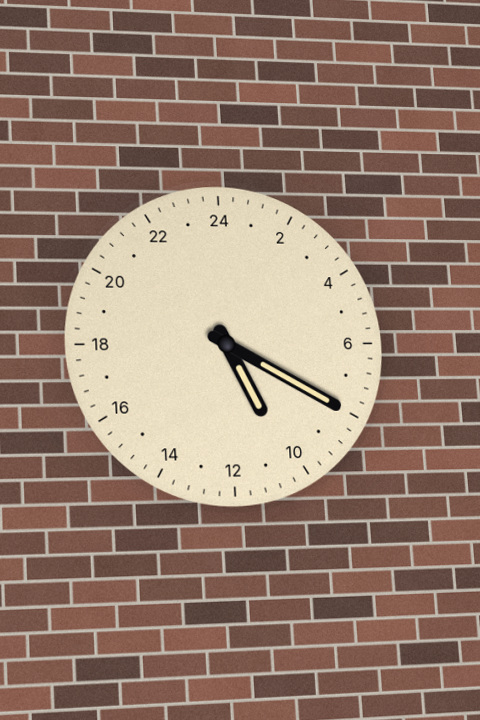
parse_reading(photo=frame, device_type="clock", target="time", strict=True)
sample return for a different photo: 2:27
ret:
10:20
